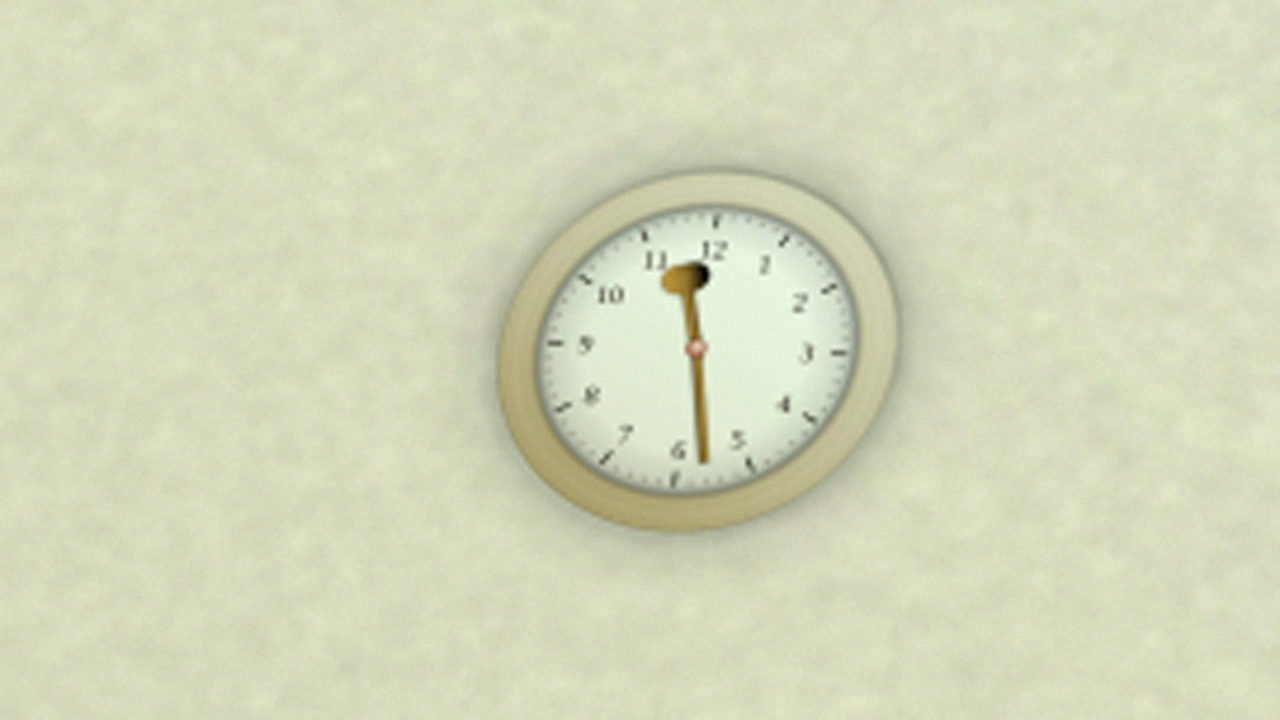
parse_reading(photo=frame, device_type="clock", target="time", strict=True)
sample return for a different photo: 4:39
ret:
11:28
